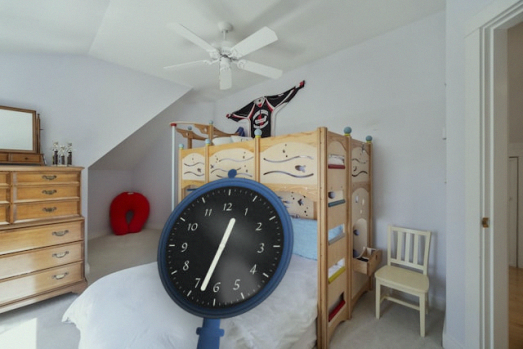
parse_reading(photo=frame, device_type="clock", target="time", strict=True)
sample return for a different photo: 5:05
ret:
12:33
